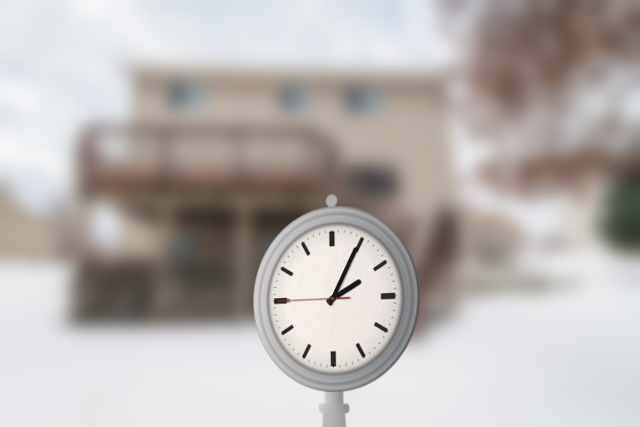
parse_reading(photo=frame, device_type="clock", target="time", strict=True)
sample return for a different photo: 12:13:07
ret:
2:04:45
